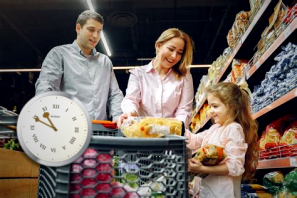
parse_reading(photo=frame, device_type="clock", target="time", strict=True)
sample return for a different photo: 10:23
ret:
10:49
